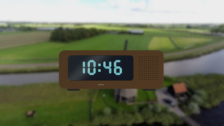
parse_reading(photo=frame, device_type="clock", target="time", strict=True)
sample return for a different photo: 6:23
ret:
10:46
